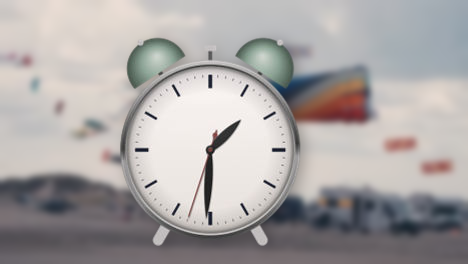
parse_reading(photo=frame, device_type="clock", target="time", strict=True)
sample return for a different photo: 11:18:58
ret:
1:30:33
